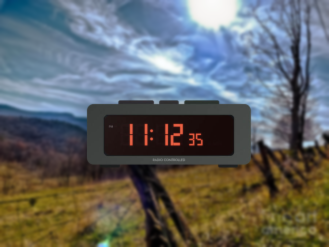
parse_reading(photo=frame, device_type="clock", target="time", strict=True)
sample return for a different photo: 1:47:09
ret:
11:12:35
